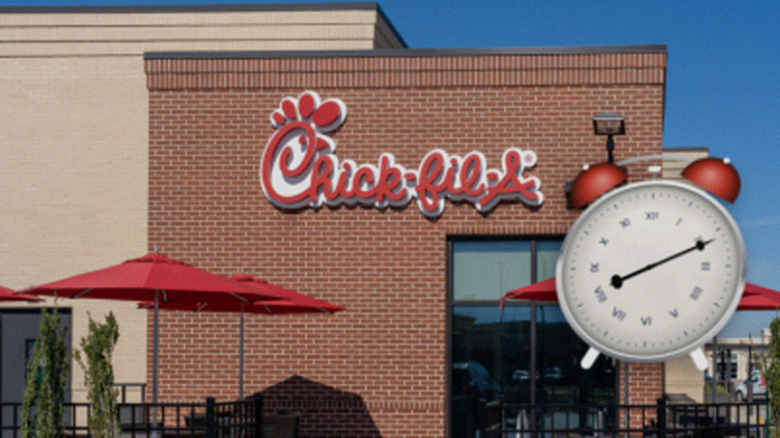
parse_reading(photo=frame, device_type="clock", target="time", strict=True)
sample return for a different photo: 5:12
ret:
8:11
